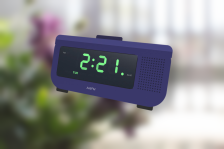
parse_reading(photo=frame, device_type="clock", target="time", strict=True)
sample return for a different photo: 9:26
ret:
2:21
